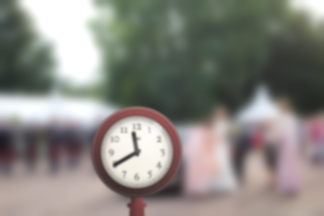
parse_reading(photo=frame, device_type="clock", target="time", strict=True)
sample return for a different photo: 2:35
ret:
11:40
